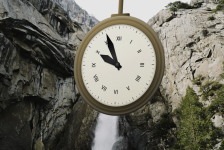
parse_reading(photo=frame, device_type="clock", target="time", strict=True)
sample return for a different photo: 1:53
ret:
9:56
